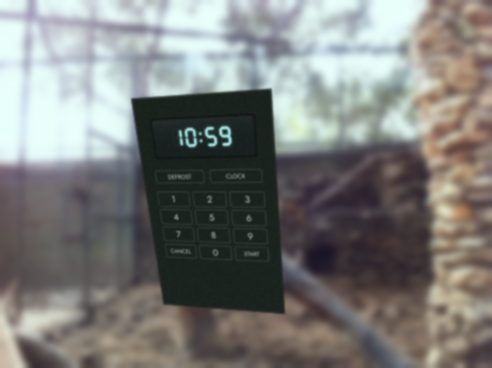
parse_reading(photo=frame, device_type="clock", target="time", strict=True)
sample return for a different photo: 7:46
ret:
10:59
